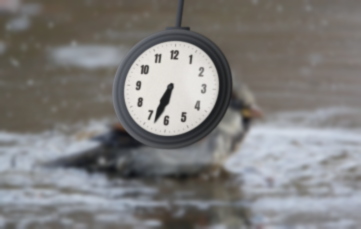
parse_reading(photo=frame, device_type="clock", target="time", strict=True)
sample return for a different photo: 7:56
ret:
6:33
